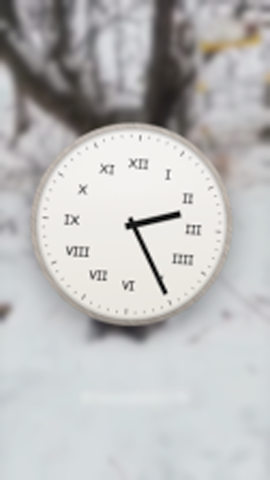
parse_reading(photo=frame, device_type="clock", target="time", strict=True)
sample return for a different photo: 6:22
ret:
2:25
